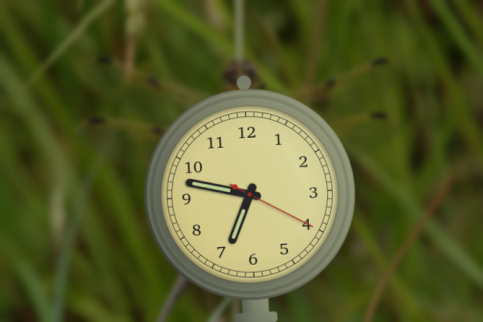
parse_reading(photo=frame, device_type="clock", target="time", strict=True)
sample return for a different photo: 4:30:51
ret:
6:47:20
